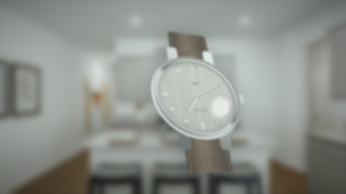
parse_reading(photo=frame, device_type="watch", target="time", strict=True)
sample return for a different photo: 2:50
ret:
7:10
